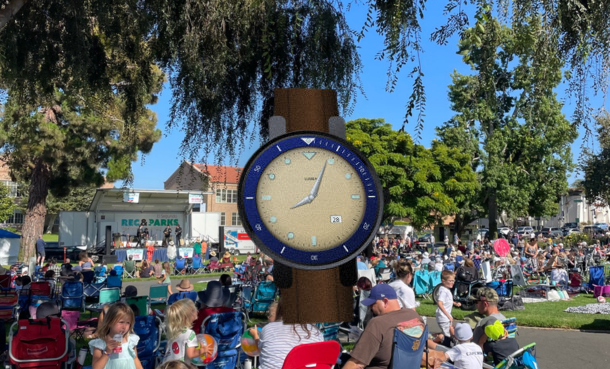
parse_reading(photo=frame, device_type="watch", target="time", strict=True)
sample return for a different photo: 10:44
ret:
8:04
